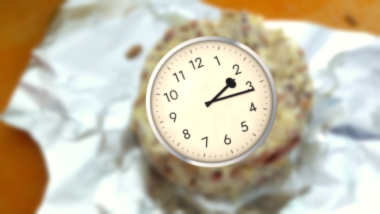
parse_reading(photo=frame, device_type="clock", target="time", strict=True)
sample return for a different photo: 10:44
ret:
2:16
